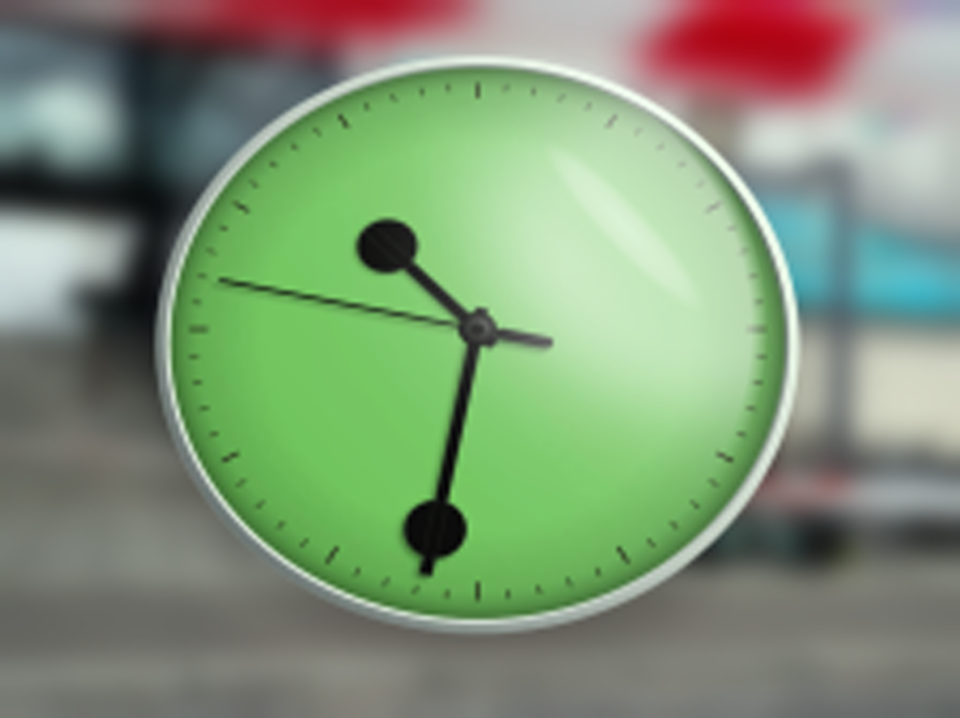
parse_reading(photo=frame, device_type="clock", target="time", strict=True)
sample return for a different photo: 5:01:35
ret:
10:31:47
